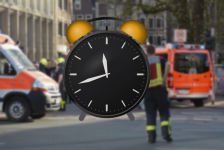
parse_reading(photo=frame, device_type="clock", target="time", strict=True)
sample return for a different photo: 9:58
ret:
11:42
